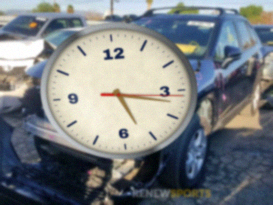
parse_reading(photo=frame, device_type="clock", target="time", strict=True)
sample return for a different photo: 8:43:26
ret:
5:17:16
